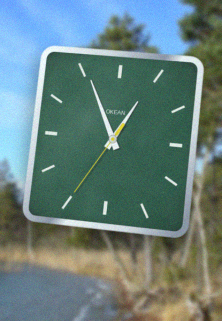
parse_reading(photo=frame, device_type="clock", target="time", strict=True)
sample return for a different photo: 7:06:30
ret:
12:55:35
